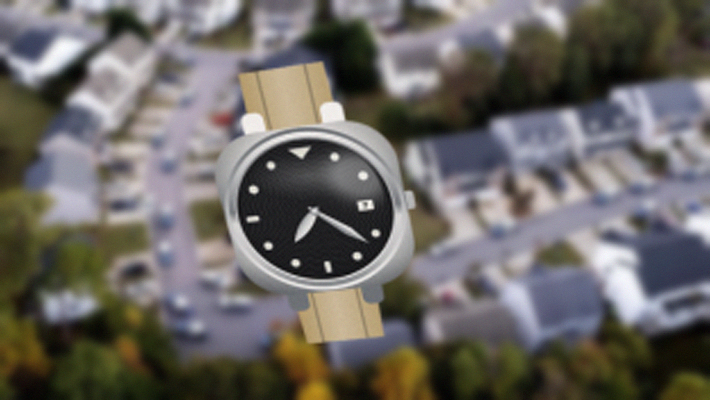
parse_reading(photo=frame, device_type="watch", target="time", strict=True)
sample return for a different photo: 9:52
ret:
7:22
